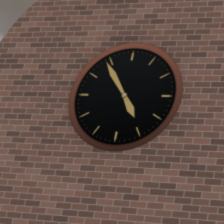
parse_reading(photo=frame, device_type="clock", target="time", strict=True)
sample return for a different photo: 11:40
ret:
4:54
